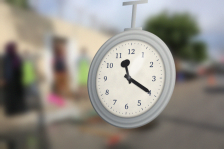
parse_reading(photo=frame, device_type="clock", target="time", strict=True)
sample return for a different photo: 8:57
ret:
11:20
